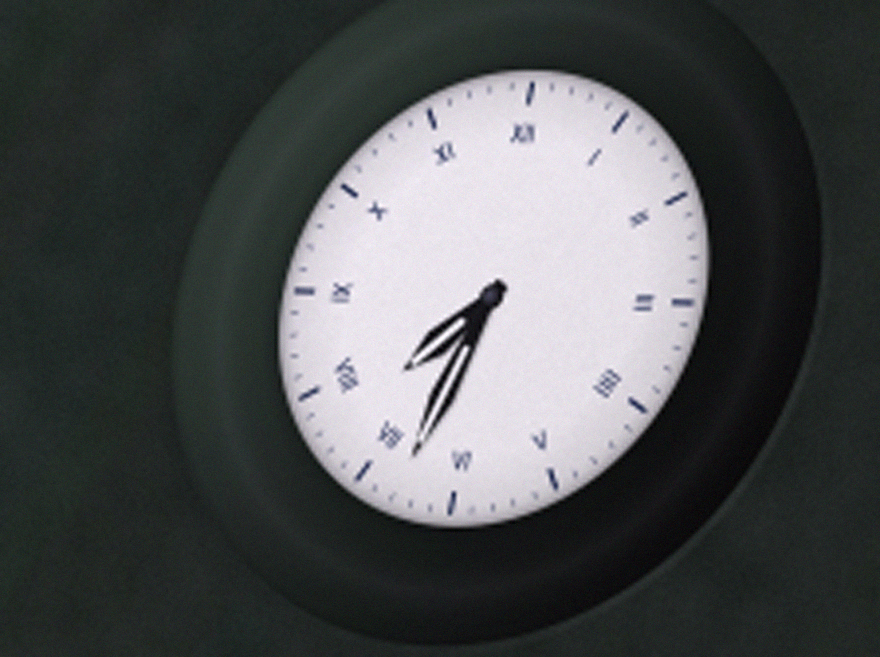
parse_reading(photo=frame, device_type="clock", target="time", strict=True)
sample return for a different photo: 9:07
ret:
7:33
